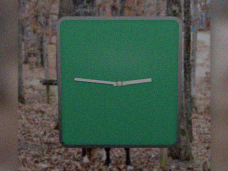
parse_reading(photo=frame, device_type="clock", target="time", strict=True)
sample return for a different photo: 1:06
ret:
2:46
